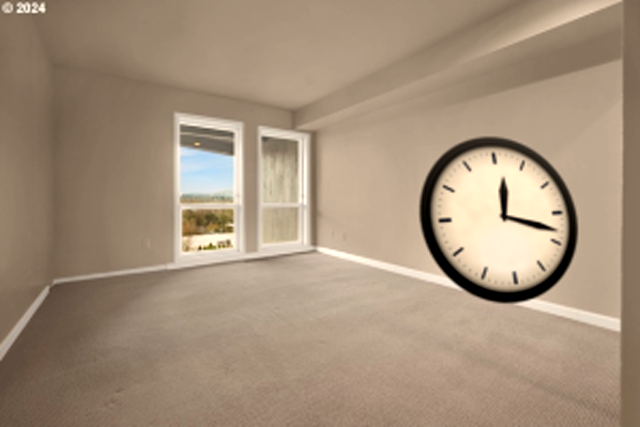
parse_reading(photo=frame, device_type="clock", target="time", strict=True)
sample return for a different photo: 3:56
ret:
12:18
